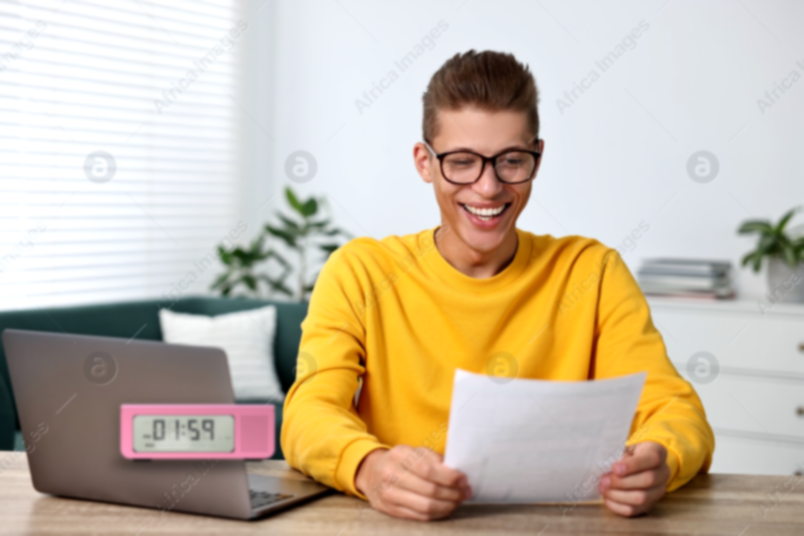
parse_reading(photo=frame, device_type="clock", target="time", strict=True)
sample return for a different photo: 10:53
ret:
1:59
